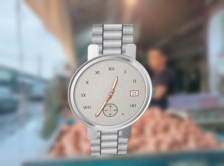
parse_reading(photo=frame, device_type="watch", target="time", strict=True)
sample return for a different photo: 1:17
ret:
12:35
